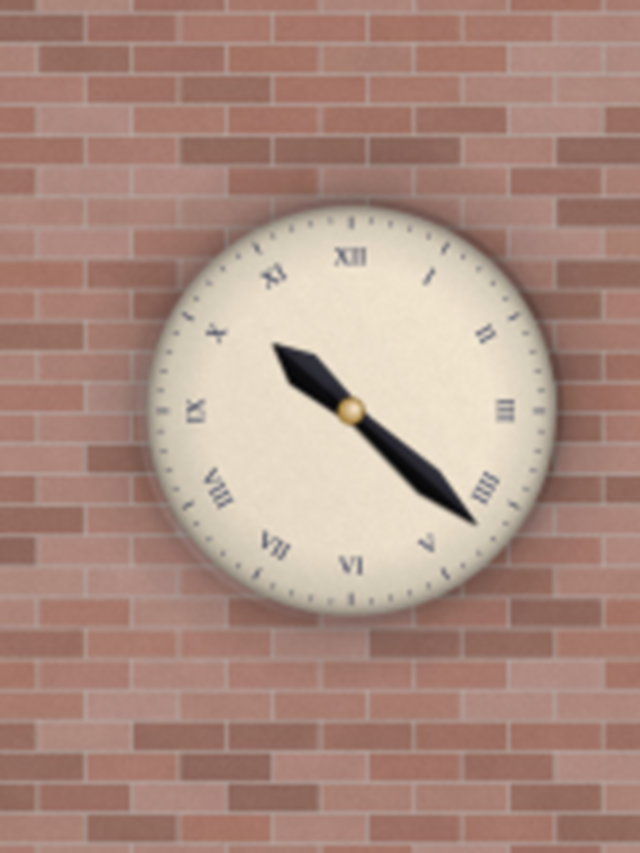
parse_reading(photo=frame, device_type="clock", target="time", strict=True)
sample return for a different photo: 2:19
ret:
10:22
